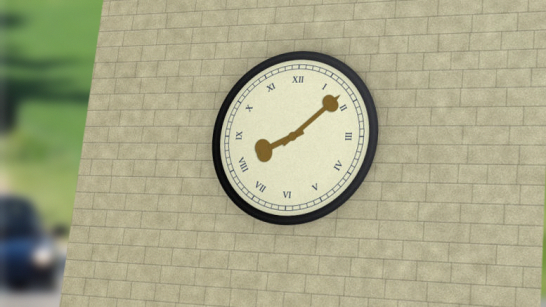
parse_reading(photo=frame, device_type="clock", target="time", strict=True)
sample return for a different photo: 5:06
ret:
8:08
